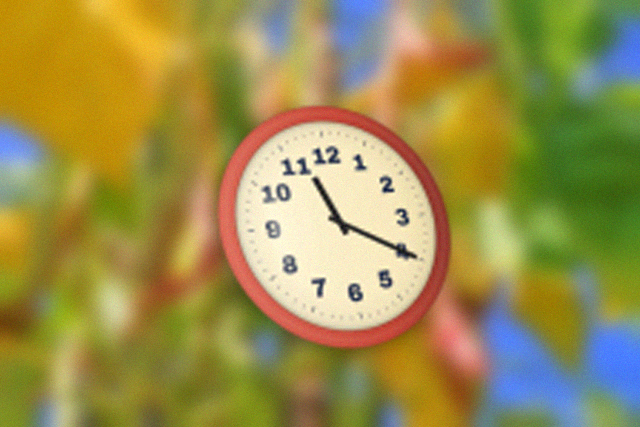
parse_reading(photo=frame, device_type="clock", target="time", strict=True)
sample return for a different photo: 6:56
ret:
11:20
